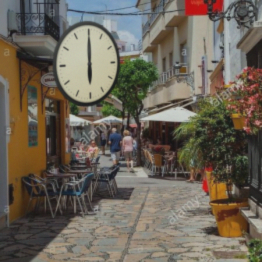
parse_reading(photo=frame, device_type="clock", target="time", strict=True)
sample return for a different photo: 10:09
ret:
6:00
